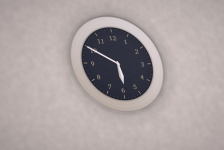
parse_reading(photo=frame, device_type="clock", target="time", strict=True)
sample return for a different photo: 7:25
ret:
5:50
